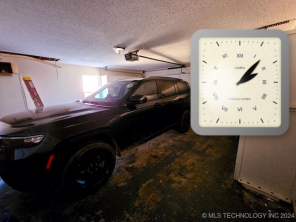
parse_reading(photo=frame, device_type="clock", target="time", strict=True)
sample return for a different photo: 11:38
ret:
2:07
